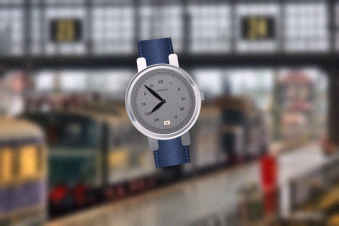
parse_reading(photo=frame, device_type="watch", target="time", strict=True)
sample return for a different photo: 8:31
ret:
7:53
